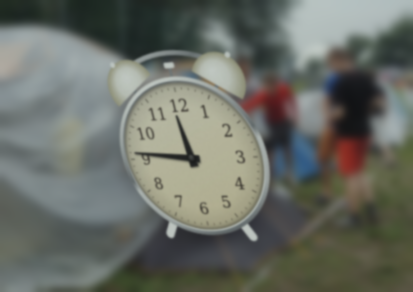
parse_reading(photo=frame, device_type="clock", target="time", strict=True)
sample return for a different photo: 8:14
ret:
11:46
